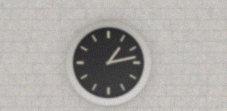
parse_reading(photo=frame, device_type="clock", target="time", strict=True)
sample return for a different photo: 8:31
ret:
1:13
